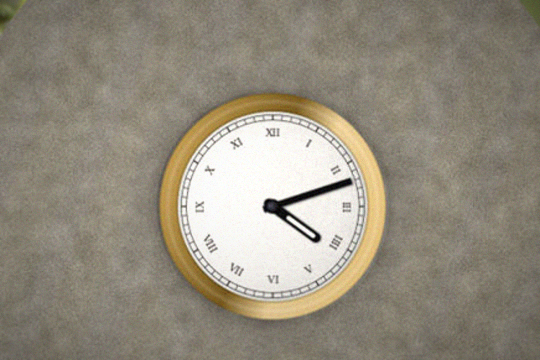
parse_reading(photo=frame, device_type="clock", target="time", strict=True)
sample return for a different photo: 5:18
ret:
4:12
